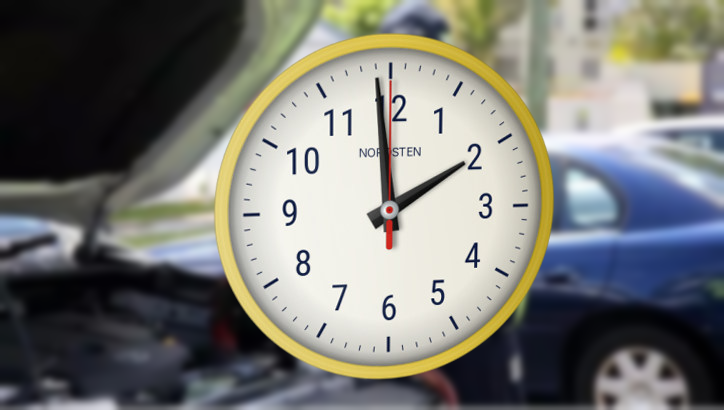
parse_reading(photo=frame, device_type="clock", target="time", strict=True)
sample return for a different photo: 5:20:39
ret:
1:59:00
